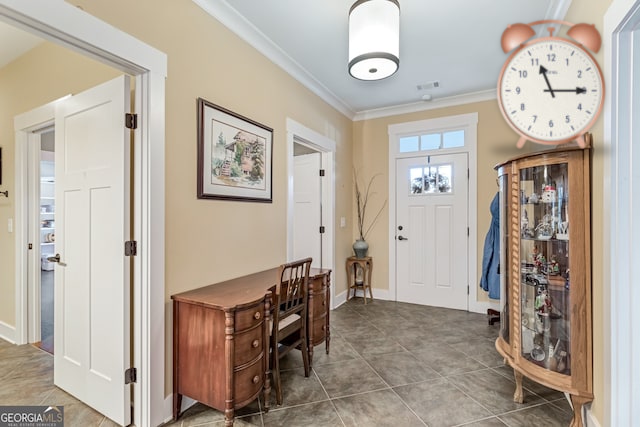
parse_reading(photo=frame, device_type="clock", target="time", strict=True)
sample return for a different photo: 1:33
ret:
11:15
